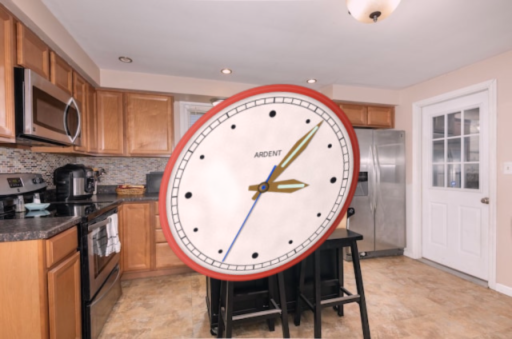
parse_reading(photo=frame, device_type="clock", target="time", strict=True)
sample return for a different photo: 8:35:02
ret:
3:06:34
